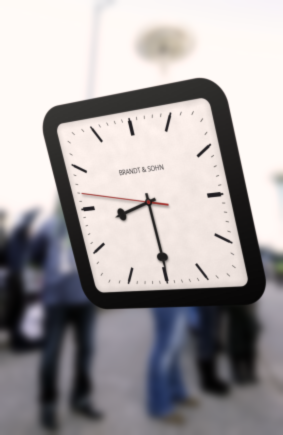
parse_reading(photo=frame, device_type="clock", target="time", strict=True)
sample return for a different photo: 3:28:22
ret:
8:29:47
